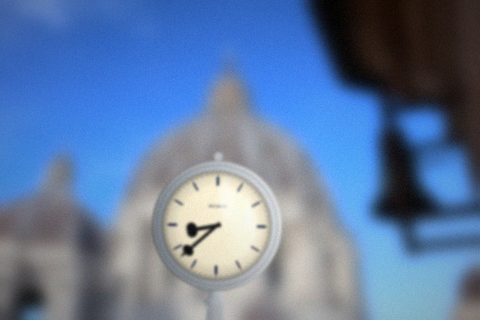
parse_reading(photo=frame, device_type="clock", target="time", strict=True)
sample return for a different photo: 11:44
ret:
8:38
